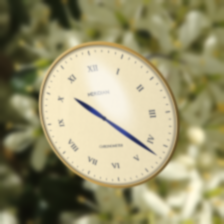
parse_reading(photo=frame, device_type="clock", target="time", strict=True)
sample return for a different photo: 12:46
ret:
10:22
